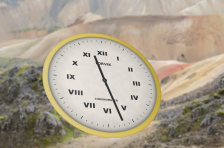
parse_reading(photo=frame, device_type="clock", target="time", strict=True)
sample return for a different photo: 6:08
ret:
11:27
